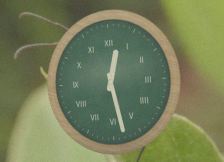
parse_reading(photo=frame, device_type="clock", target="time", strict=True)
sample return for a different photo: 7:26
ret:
12:28
